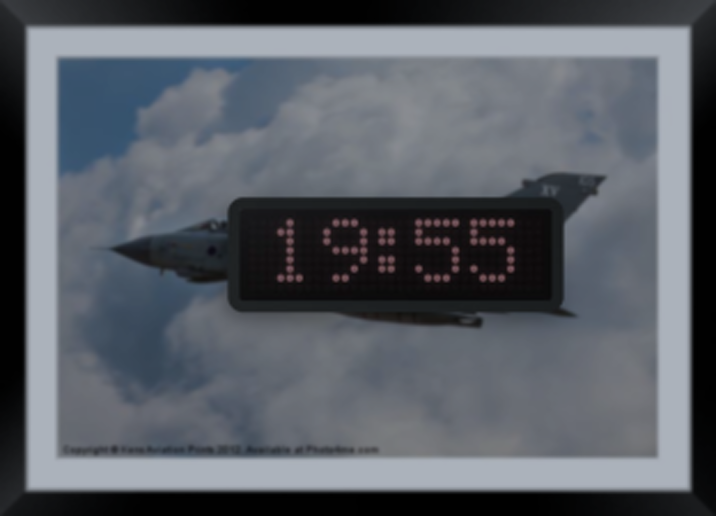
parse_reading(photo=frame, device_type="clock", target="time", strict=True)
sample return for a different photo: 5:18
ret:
19:55
